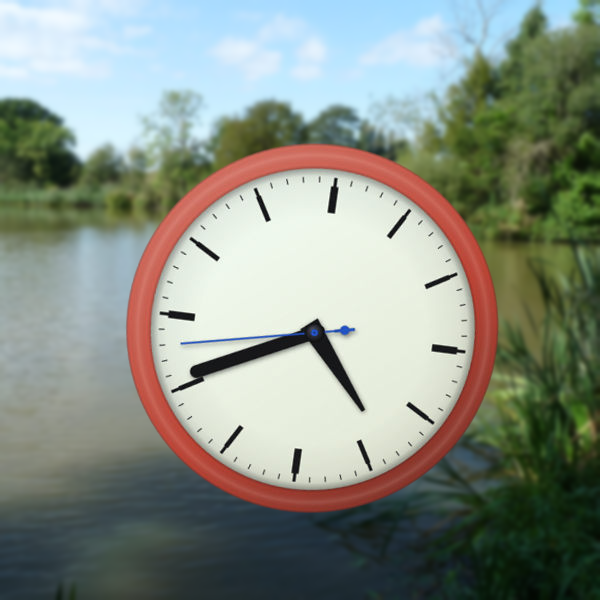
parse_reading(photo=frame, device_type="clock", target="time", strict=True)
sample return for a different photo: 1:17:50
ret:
4:40:43
